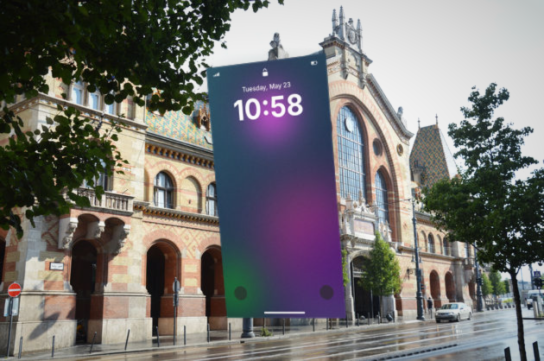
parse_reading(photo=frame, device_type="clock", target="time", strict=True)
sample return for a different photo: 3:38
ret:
10:58
